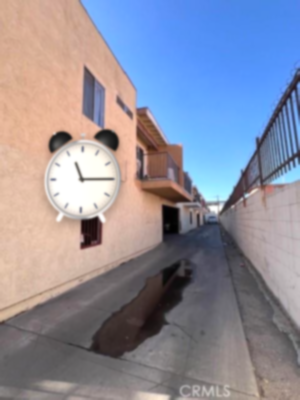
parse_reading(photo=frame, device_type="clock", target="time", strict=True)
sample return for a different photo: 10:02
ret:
11:15
